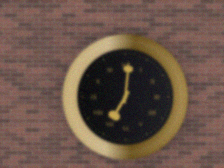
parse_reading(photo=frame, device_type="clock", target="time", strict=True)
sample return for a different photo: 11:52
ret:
7:01
